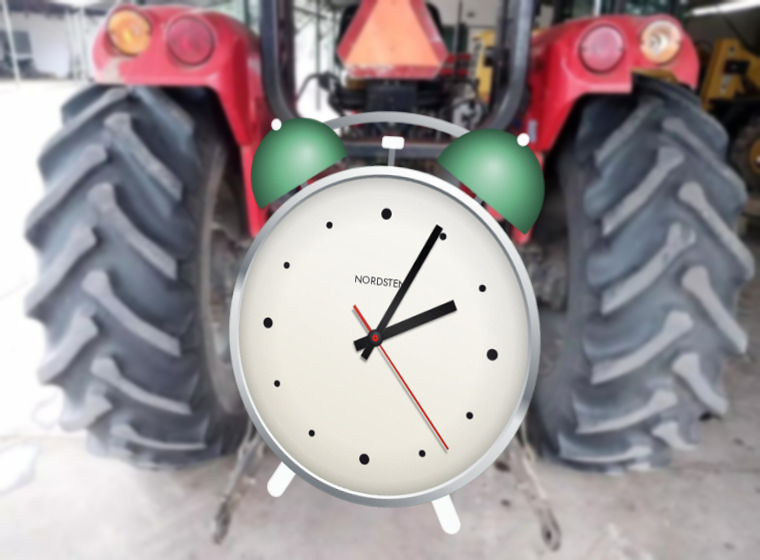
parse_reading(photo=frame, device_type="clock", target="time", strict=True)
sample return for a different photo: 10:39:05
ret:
2:04:23
